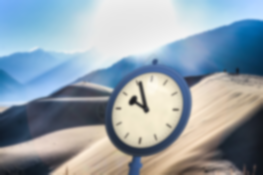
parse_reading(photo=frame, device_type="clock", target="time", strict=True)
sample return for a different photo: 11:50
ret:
9:56
